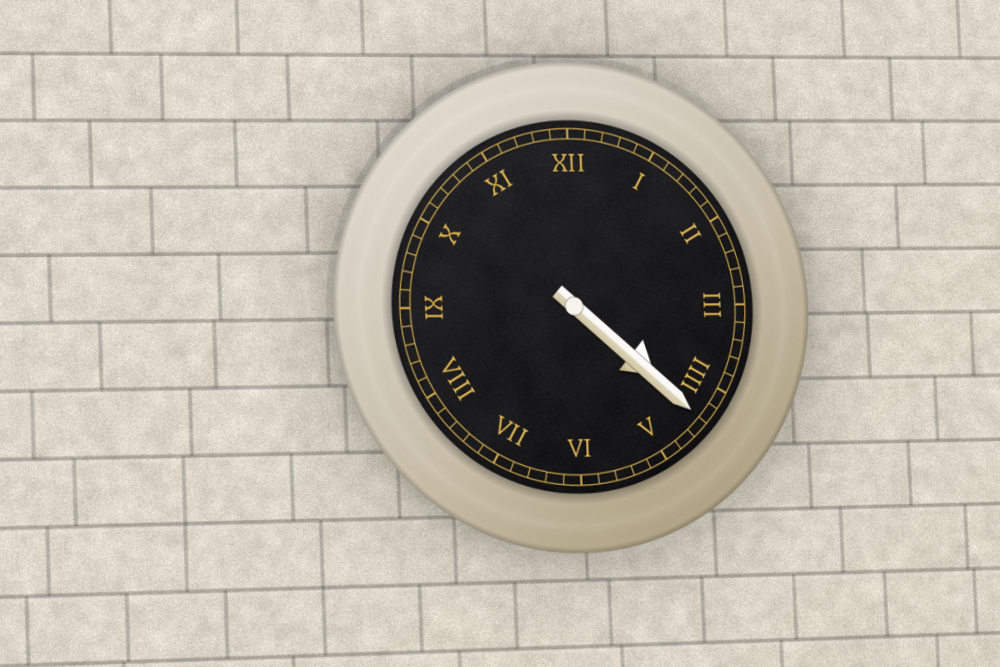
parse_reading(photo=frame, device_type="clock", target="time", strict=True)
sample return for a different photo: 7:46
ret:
4:22
